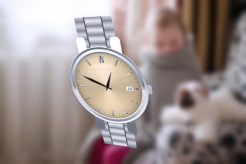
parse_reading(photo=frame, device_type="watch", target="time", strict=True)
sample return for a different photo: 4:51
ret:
12:49
